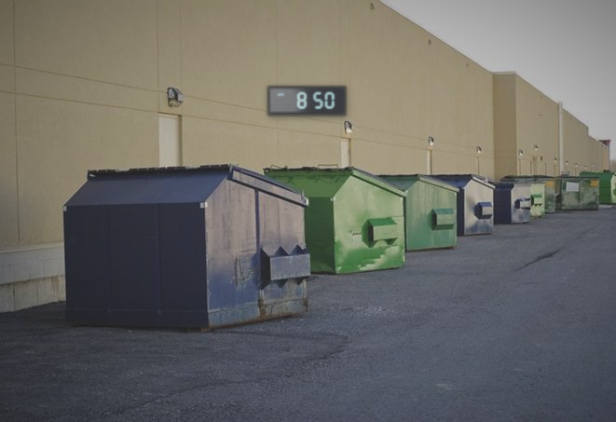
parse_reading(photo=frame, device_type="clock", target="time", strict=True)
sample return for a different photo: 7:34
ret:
8:50
